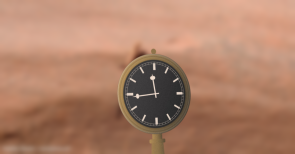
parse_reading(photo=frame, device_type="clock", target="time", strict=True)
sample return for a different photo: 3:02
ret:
11:44
